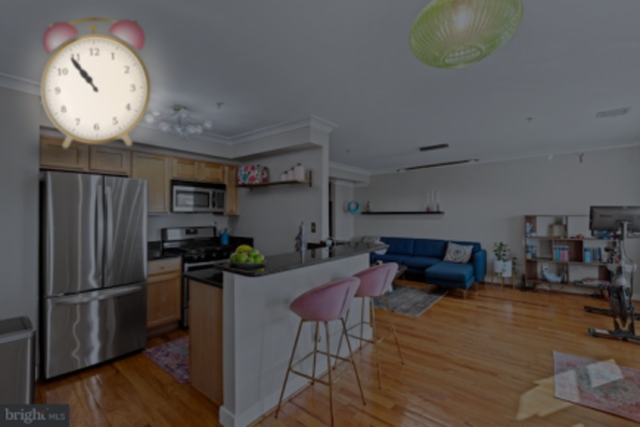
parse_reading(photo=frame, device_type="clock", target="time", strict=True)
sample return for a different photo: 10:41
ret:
10:54
